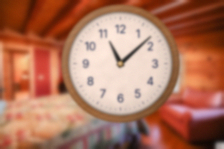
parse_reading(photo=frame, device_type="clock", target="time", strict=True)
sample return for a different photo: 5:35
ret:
11:08
